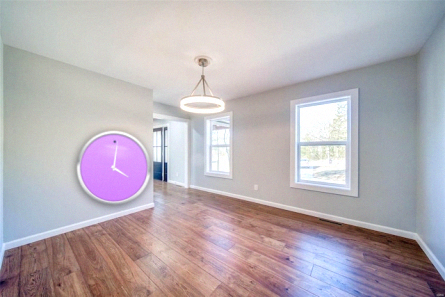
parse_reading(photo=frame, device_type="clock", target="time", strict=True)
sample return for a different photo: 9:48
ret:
4:01
